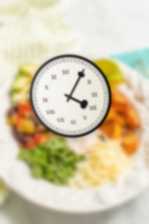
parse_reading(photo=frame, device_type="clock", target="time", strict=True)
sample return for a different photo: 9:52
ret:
4:06
